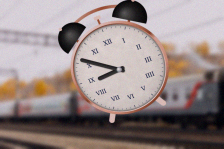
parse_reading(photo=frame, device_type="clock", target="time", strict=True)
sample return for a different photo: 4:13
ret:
8:51
